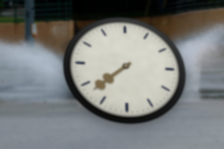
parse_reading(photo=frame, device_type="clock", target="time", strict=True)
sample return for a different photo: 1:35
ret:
7:38
